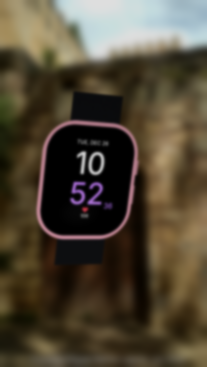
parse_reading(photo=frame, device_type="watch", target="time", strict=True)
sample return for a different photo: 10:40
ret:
10:52
